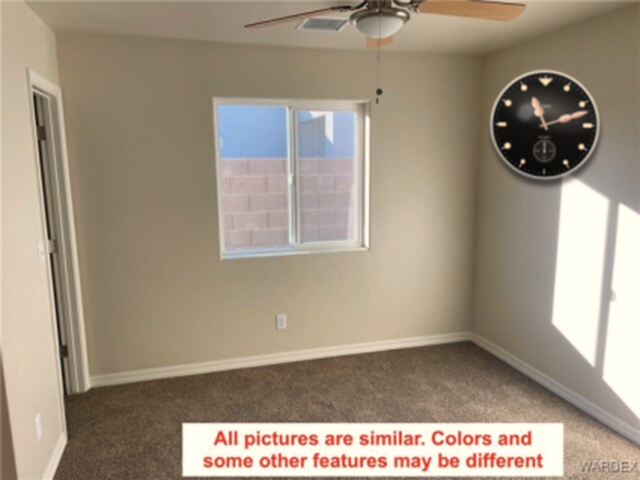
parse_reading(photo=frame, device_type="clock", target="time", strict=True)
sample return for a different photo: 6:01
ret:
11:12
